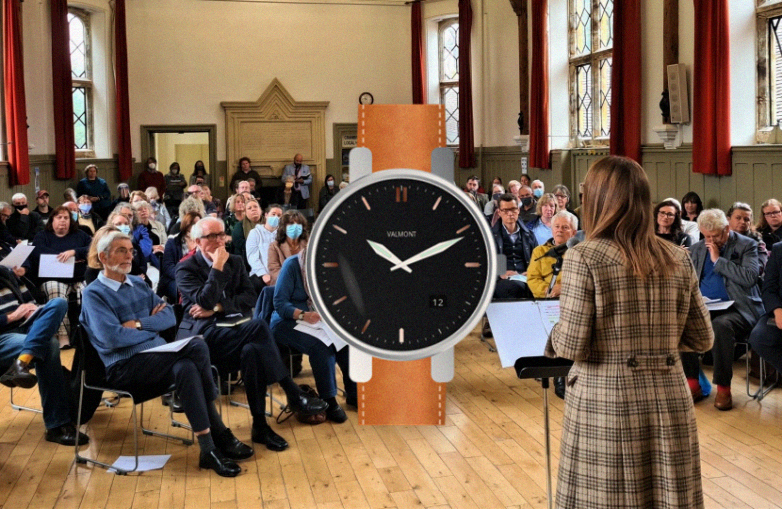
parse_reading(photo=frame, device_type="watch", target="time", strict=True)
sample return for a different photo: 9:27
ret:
10:11
